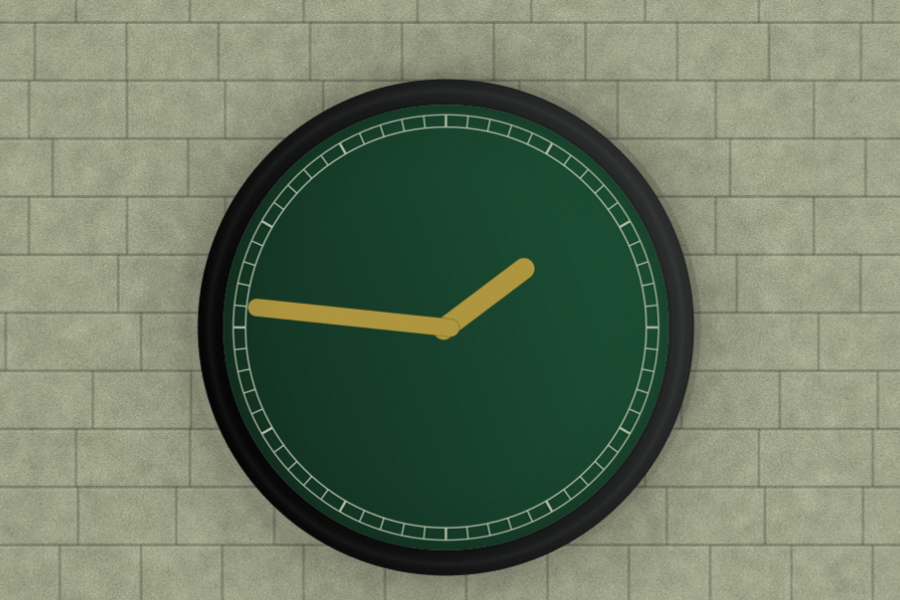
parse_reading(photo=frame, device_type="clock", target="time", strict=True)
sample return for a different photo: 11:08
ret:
1:46
